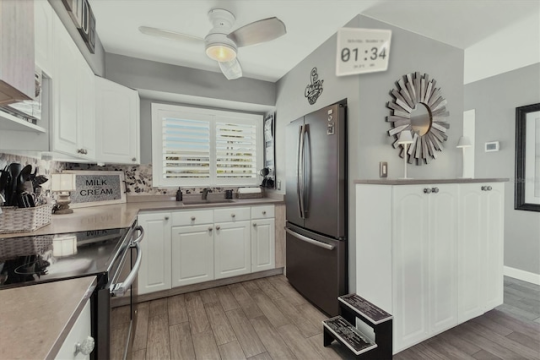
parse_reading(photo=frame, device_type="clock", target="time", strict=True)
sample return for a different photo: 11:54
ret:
1:34
